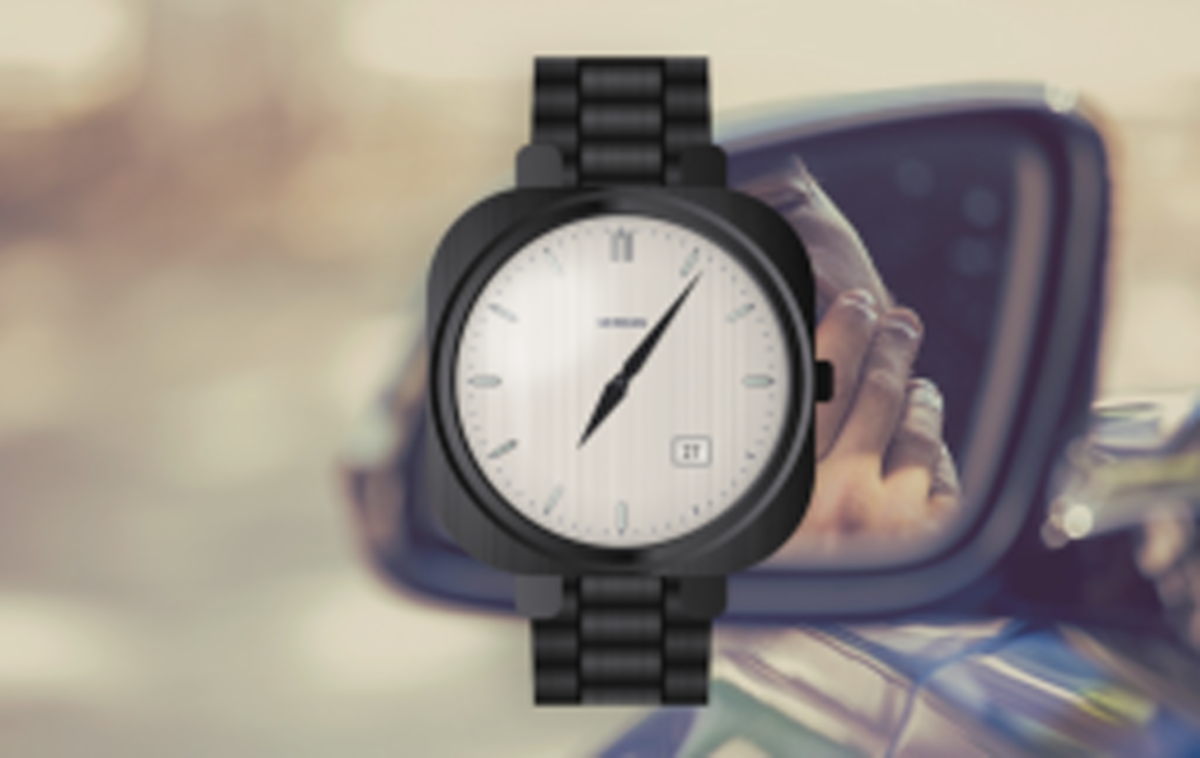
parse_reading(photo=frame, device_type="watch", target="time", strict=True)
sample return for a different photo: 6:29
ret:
7:06
